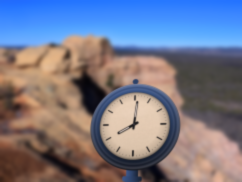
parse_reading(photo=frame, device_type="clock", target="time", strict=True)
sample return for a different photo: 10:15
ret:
8:01
